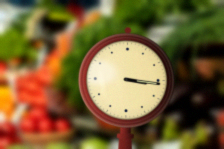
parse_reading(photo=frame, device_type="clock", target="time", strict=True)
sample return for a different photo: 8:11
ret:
3:16
